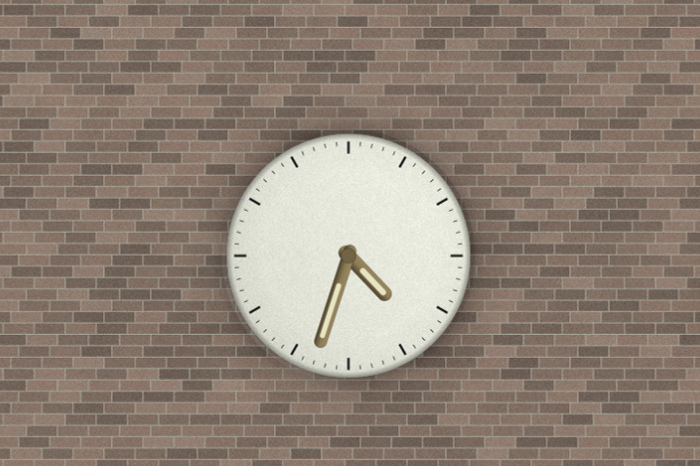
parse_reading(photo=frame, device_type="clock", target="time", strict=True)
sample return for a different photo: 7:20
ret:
4:33
